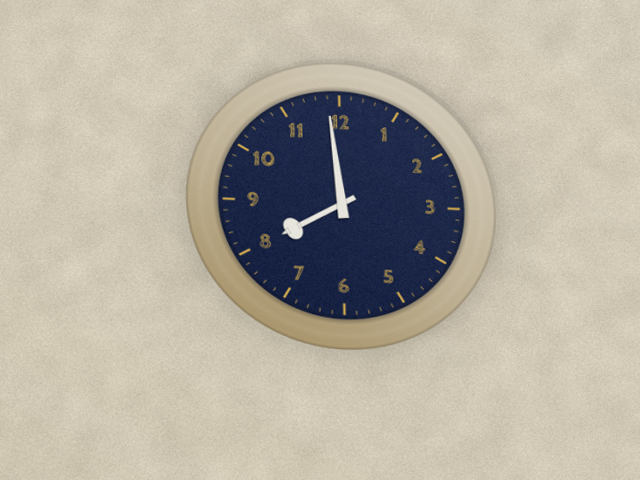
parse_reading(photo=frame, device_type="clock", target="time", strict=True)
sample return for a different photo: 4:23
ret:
7:59
